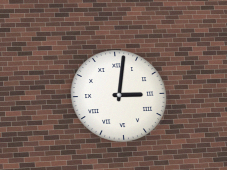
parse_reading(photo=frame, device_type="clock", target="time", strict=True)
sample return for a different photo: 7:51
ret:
3:02
